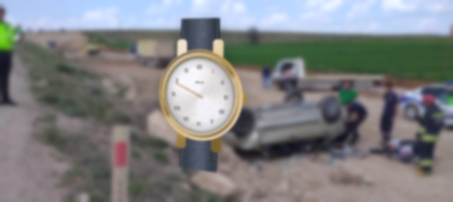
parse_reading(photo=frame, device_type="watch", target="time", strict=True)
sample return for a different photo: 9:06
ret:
9:49
